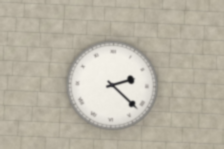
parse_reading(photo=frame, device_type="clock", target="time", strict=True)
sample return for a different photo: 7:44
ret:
2:22
